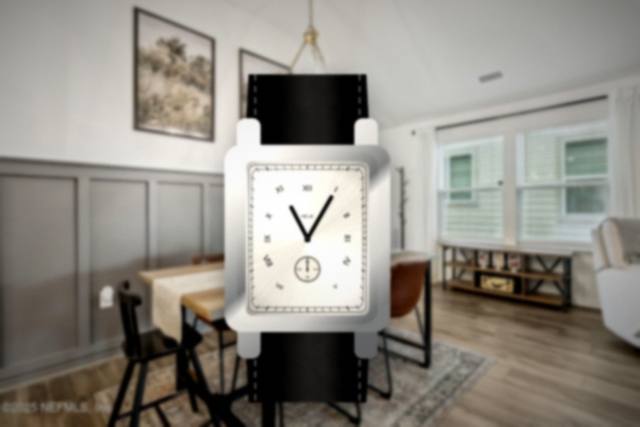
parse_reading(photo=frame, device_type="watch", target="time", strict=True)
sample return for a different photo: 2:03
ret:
11:05
